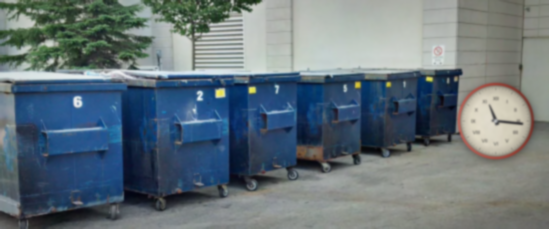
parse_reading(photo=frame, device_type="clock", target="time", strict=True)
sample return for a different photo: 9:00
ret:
11:16
